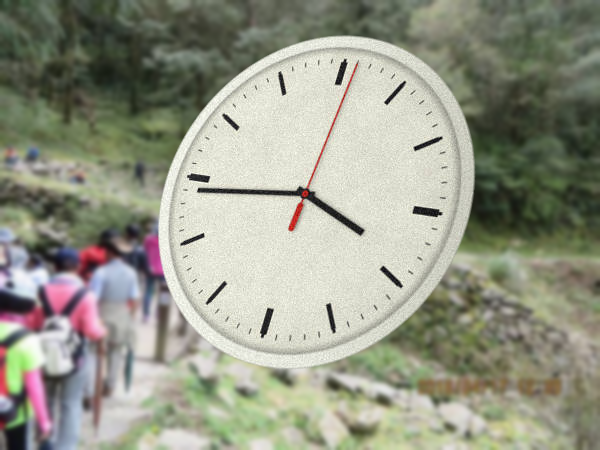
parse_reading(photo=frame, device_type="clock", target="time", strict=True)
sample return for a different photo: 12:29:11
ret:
3:44:01
